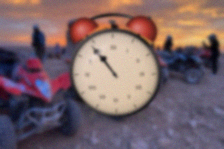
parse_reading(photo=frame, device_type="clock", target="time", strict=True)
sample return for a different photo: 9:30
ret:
10:54
